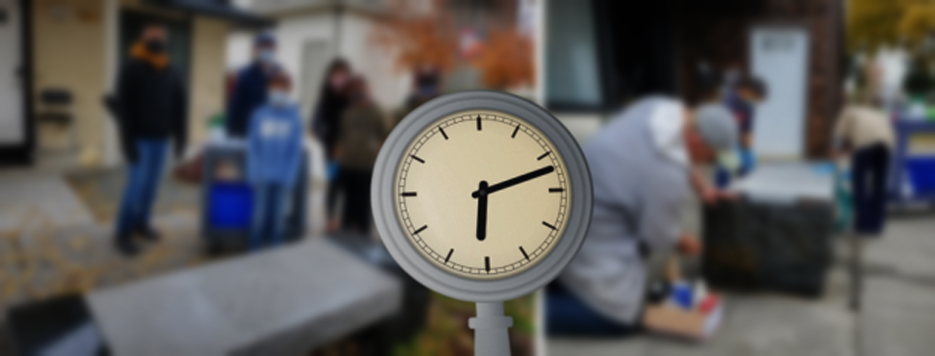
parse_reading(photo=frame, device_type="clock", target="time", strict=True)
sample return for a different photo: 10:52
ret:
6:12
